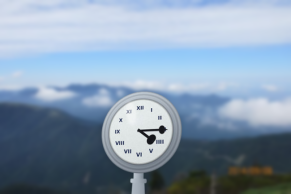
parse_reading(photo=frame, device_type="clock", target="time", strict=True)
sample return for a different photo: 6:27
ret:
4:15
